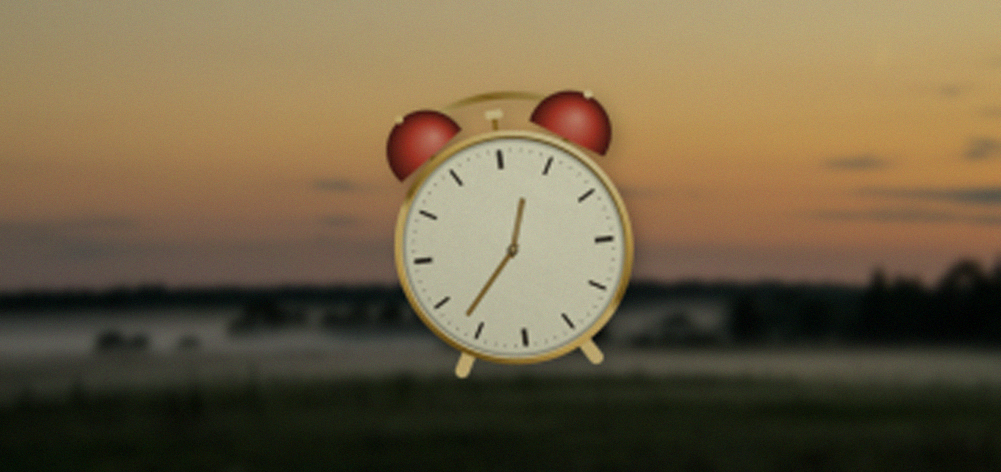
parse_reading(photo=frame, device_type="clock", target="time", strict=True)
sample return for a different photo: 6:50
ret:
12:37
